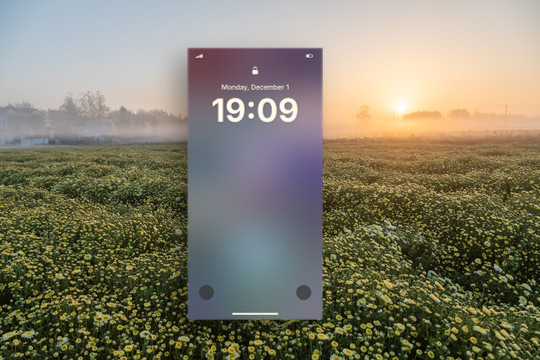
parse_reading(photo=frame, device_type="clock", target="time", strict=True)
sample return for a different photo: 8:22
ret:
19:09
